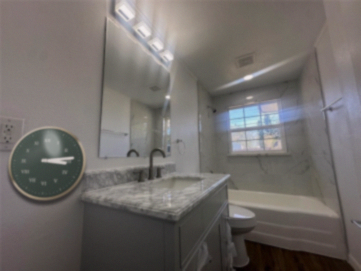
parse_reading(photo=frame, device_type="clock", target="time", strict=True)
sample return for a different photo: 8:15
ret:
3:14
